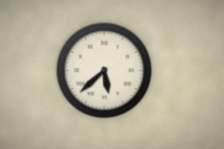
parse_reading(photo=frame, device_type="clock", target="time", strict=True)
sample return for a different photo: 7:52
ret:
5:38
